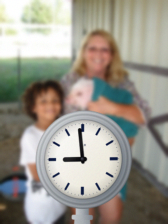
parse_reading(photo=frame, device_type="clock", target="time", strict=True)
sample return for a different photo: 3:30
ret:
8:59
